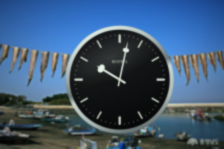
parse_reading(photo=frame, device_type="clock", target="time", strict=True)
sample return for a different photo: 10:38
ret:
10:02
